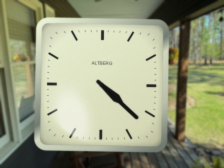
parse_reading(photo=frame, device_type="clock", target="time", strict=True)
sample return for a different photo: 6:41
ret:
4:22
